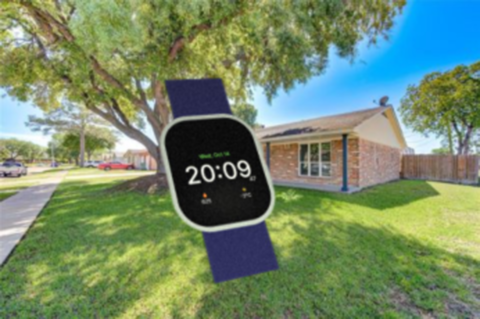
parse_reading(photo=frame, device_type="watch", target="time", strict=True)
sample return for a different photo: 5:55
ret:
20:09
